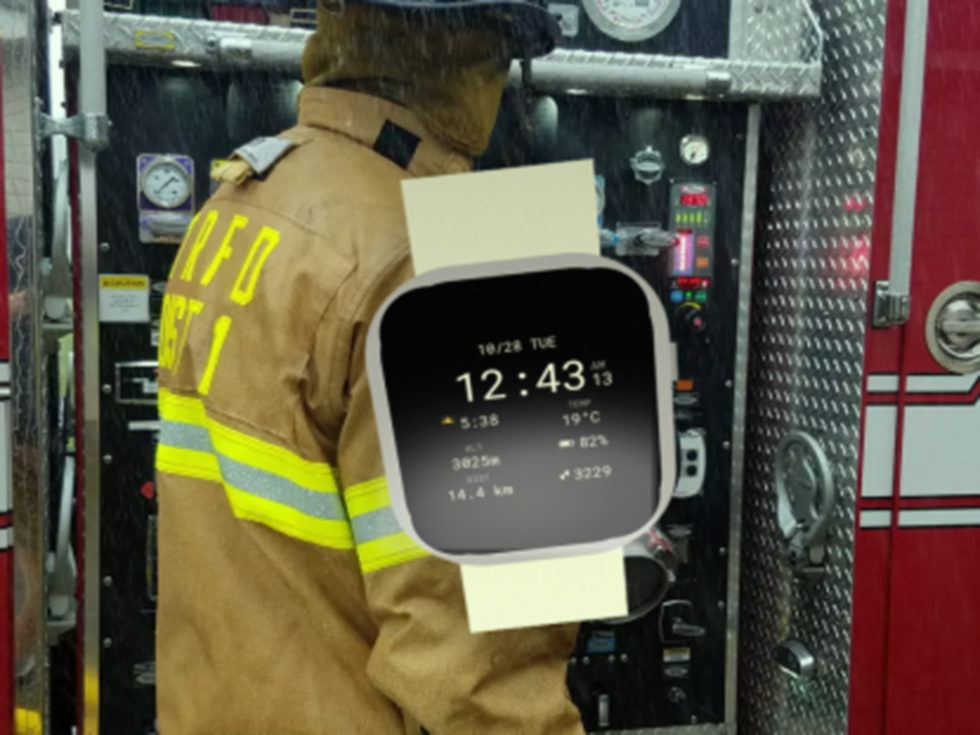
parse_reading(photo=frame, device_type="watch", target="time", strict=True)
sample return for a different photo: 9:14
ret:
12:43
